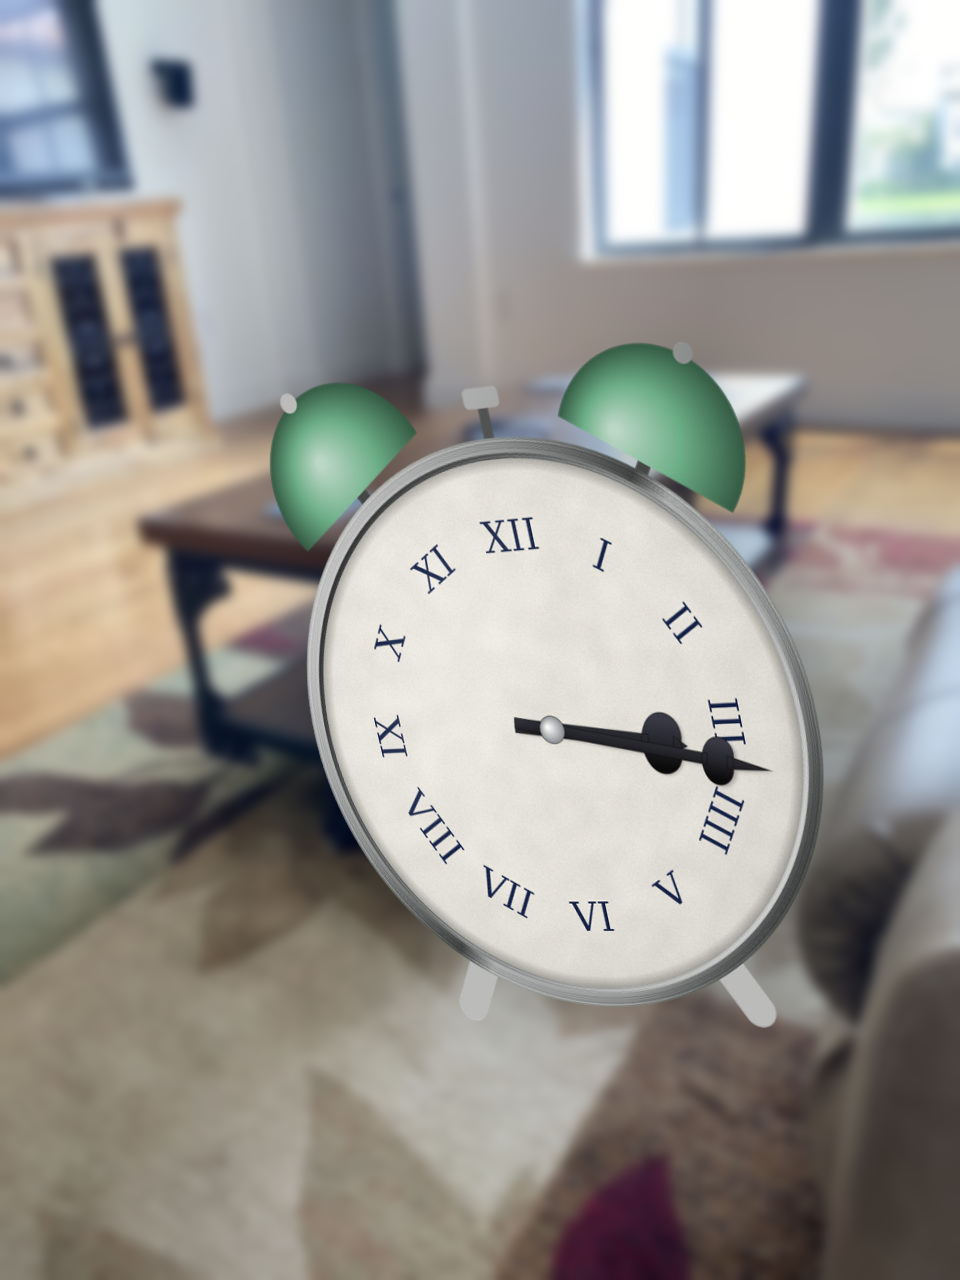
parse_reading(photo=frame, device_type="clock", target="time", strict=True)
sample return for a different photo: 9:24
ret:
3:17
